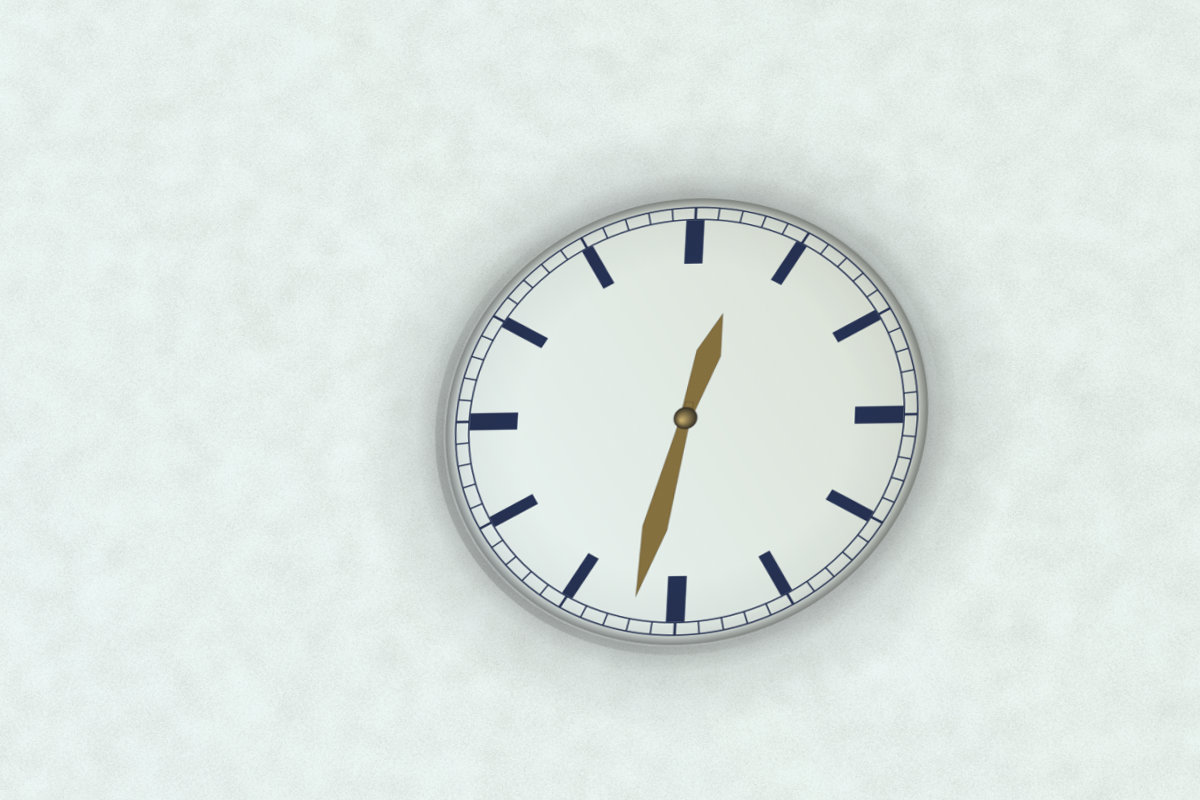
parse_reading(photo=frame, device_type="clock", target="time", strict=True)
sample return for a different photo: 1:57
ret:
12:32
